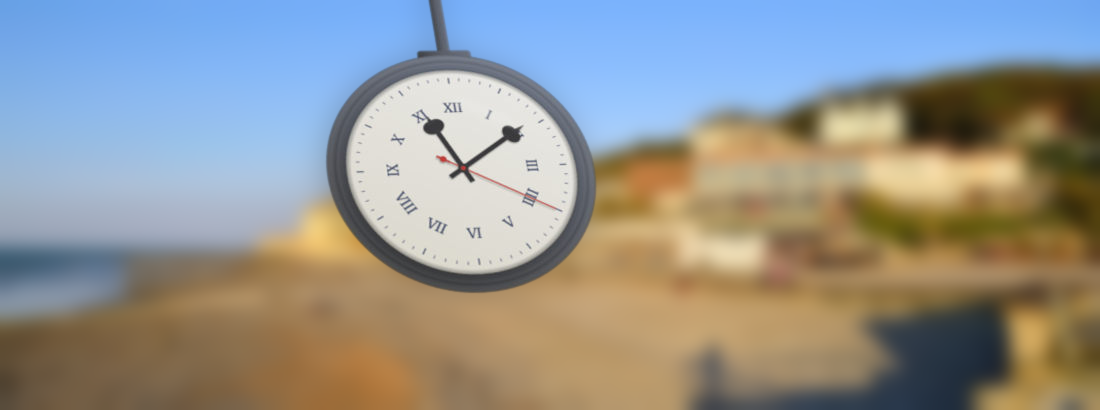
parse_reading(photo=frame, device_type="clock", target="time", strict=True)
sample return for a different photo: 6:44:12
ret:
11:09:20
